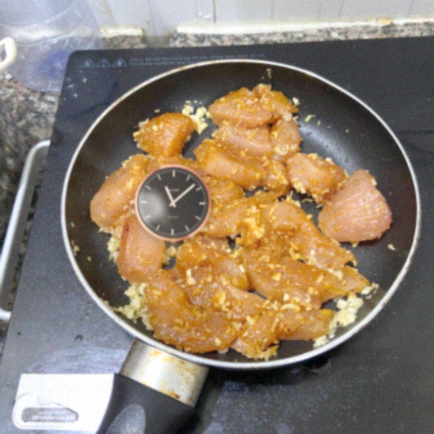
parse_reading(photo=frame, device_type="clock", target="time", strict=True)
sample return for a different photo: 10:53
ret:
11:08
